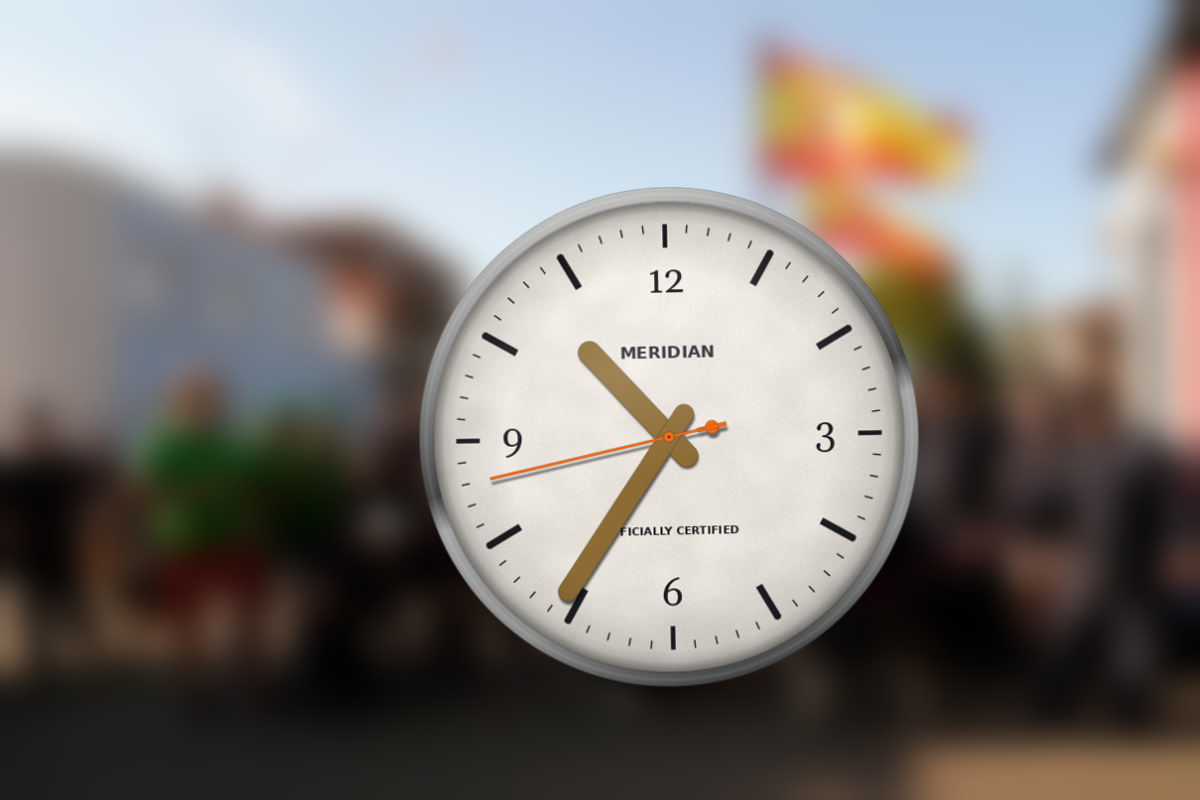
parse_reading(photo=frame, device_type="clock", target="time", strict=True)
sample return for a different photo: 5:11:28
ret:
10:35:43
